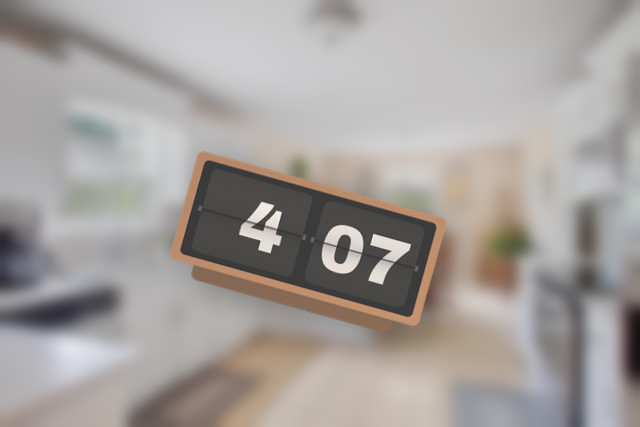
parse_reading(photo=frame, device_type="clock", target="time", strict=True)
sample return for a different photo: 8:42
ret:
4:07
